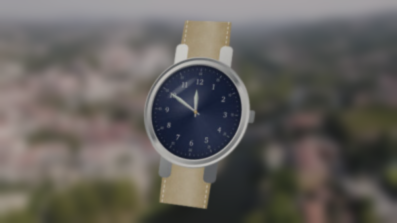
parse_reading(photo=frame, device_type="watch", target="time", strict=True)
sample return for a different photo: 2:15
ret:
11:50
